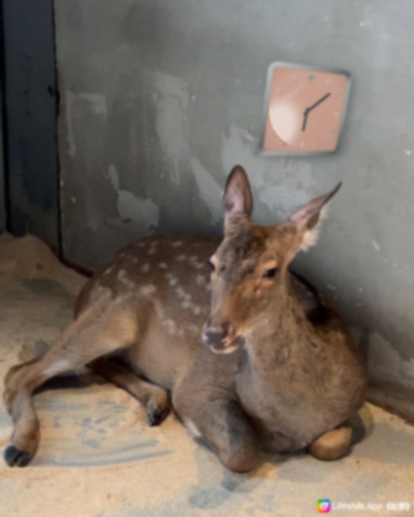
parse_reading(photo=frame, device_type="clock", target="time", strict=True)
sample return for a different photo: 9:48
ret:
6:08
